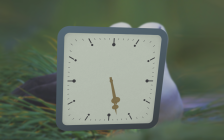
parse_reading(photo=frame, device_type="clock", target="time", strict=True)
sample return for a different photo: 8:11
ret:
5:28
